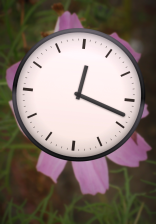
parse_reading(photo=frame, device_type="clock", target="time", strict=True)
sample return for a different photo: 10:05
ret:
12:18
